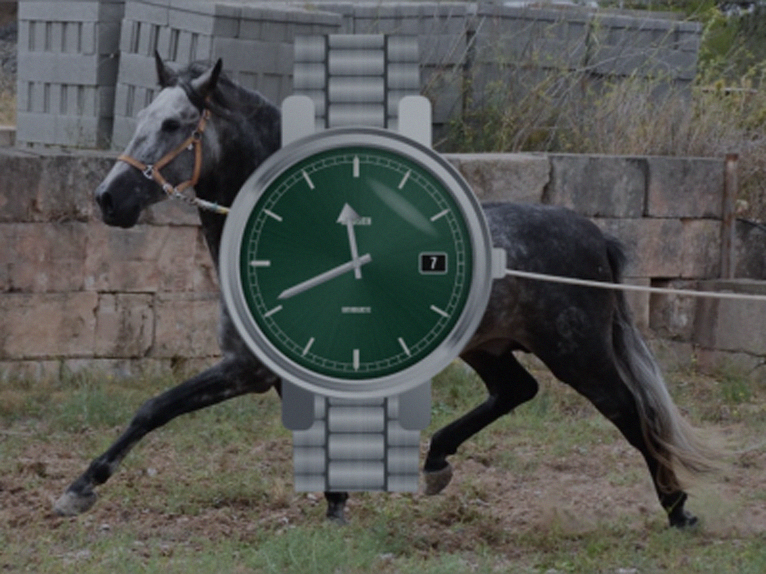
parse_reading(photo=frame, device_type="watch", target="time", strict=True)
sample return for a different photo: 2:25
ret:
11:41
